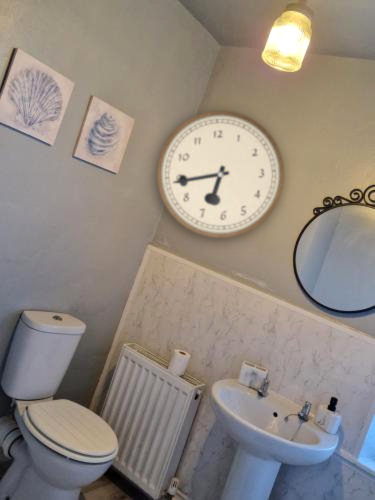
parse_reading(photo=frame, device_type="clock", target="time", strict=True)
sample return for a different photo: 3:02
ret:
6:44
